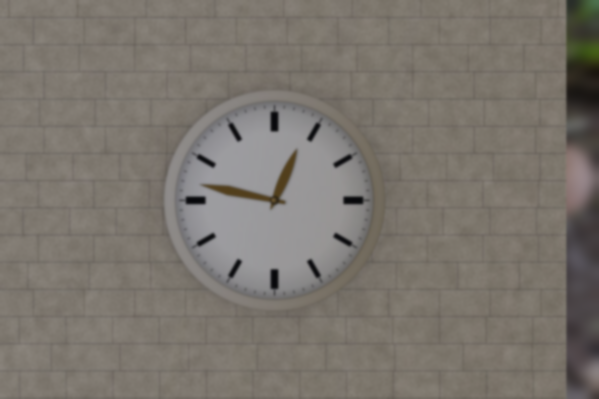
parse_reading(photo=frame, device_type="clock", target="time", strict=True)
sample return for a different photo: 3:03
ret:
12:47
